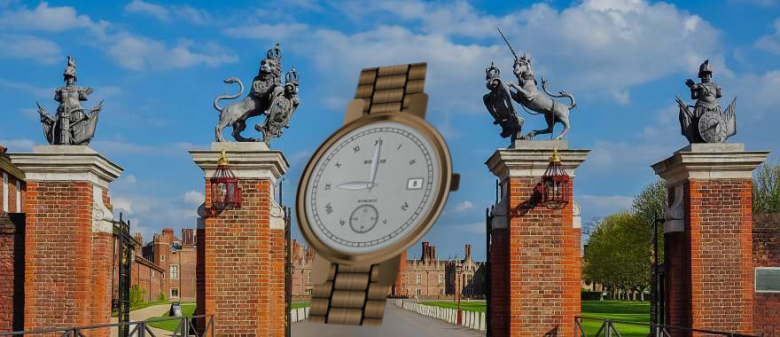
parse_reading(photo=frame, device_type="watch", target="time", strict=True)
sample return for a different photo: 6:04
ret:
9:00
